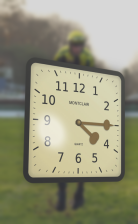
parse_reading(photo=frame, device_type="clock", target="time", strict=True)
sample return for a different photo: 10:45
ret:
4:15
